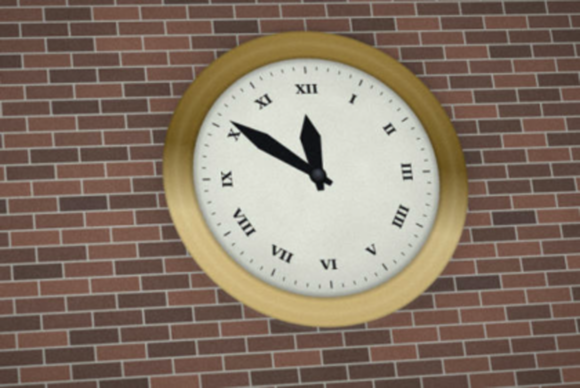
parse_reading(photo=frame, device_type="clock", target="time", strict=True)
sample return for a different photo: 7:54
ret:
11:51
